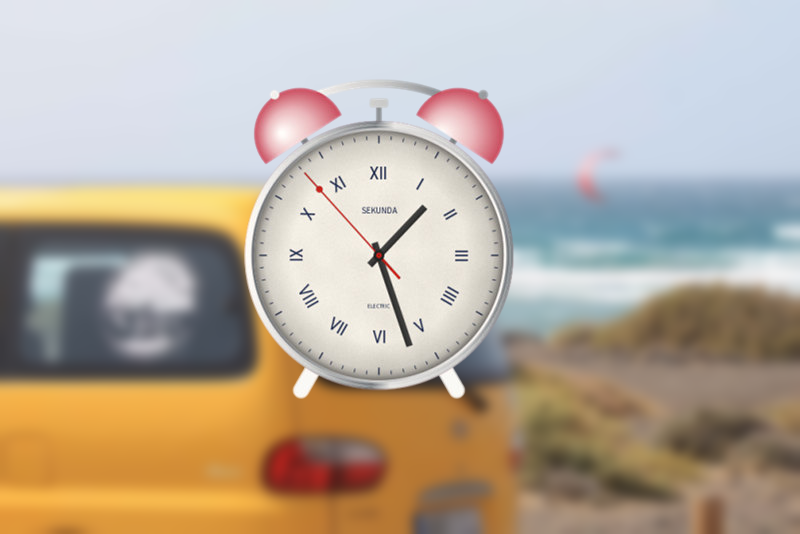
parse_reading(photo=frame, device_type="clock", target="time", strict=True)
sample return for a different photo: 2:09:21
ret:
1:26:53
